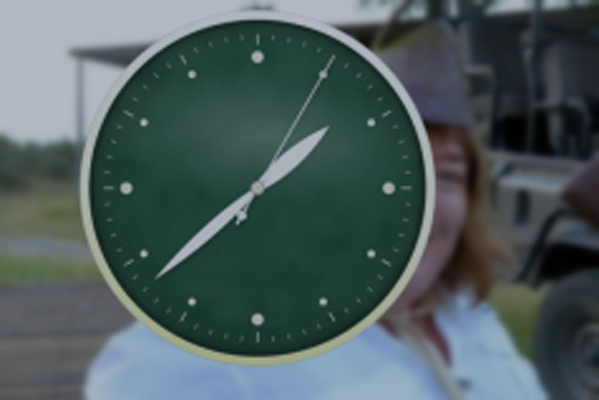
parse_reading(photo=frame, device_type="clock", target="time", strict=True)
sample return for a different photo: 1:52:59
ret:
1:38:05
